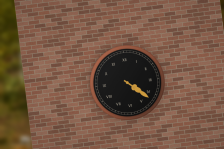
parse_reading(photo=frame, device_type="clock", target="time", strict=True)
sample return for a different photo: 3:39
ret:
4:22
